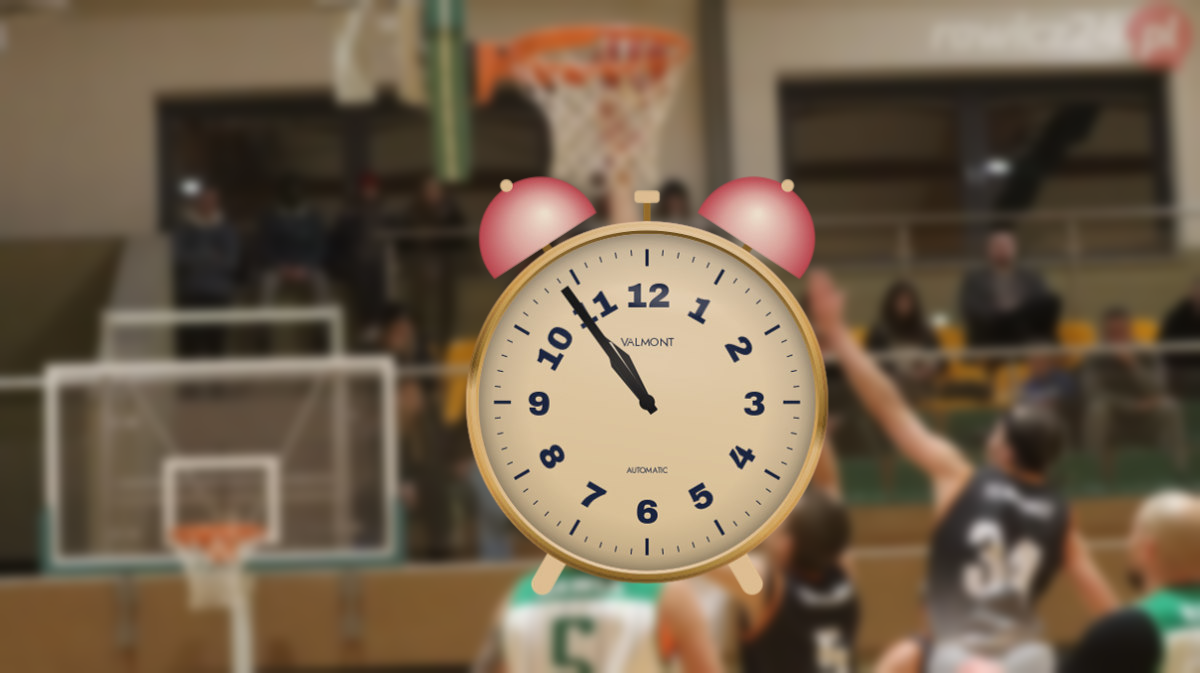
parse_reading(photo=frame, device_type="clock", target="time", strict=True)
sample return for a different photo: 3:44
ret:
10:54
